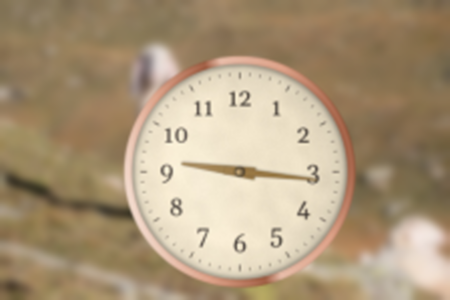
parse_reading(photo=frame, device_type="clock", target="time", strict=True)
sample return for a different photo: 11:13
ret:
9:16
